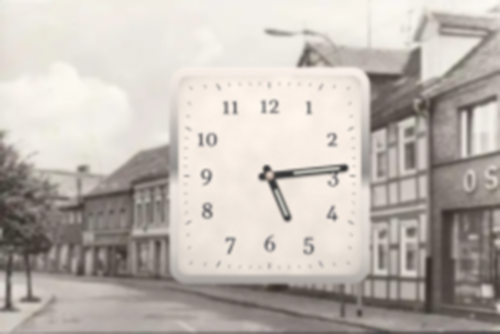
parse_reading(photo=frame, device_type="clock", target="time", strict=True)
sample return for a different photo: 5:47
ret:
5:14
